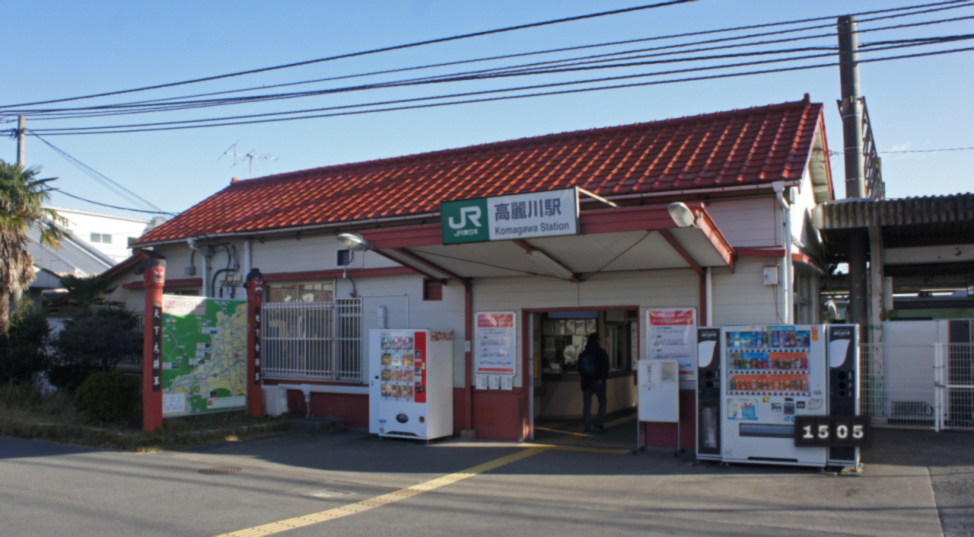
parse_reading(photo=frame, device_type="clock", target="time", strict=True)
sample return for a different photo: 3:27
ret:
15:05
